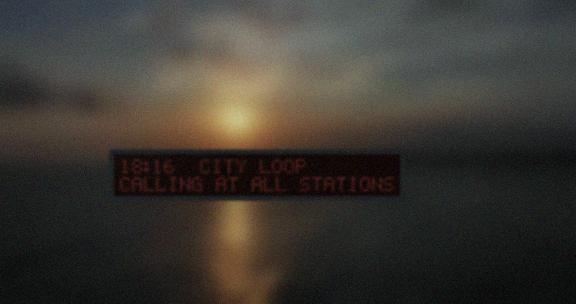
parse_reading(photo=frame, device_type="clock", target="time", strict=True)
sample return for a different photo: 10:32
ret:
18:16
